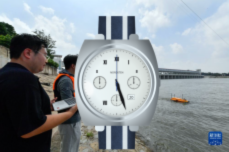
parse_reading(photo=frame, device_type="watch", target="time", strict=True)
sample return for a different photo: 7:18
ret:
5:27
